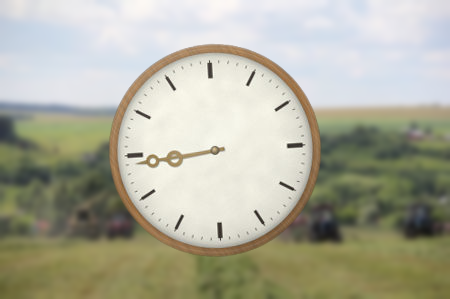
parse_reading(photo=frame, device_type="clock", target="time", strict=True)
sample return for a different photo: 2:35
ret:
8:44
